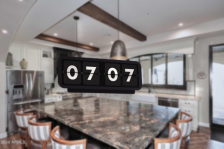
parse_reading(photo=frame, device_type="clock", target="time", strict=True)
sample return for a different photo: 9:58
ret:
7:07
